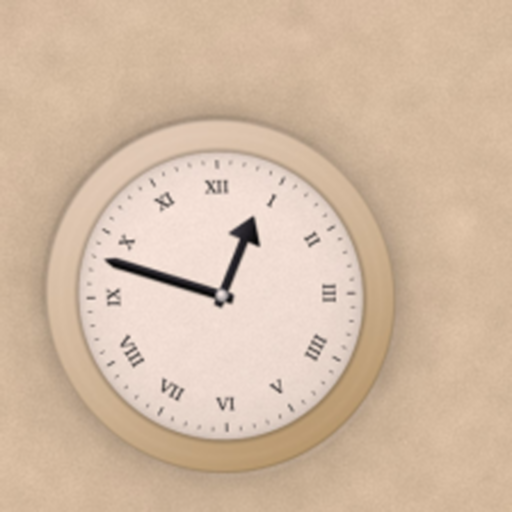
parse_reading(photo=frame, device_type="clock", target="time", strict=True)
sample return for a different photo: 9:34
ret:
12:48
